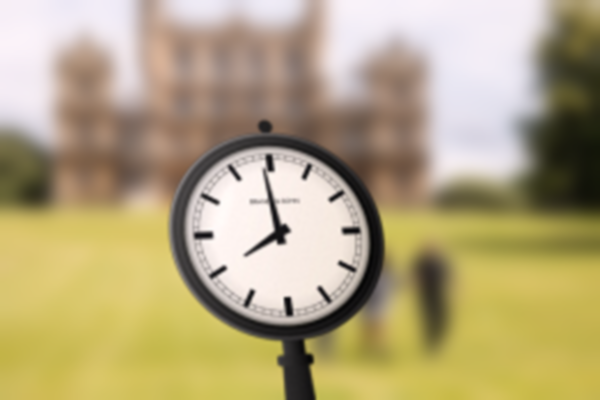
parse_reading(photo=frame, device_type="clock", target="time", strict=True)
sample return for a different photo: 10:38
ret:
7:59
